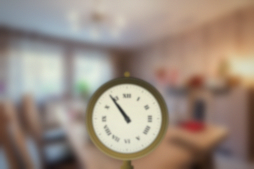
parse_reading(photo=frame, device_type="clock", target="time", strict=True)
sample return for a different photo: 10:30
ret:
10:54
